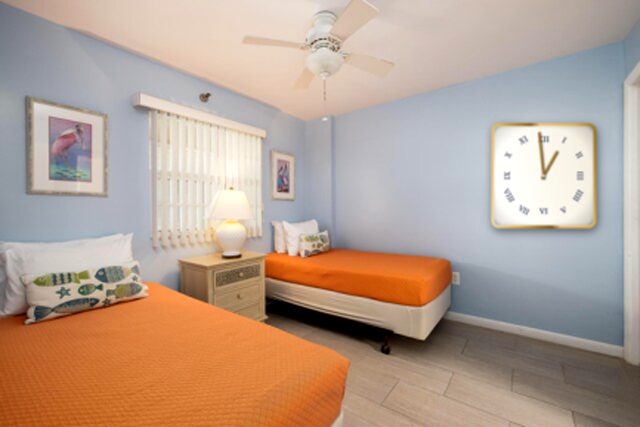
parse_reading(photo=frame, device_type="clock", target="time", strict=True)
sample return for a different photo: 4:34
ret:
12:59
